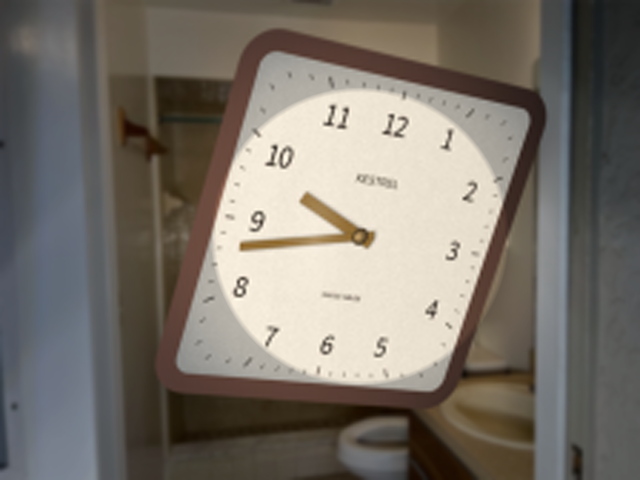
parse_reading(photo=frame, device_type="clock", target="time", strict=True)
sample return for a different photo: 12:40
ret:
9:43
